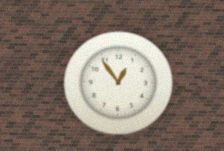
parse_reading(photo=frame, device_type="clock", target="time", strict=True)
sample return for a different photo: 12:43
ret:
12:54
